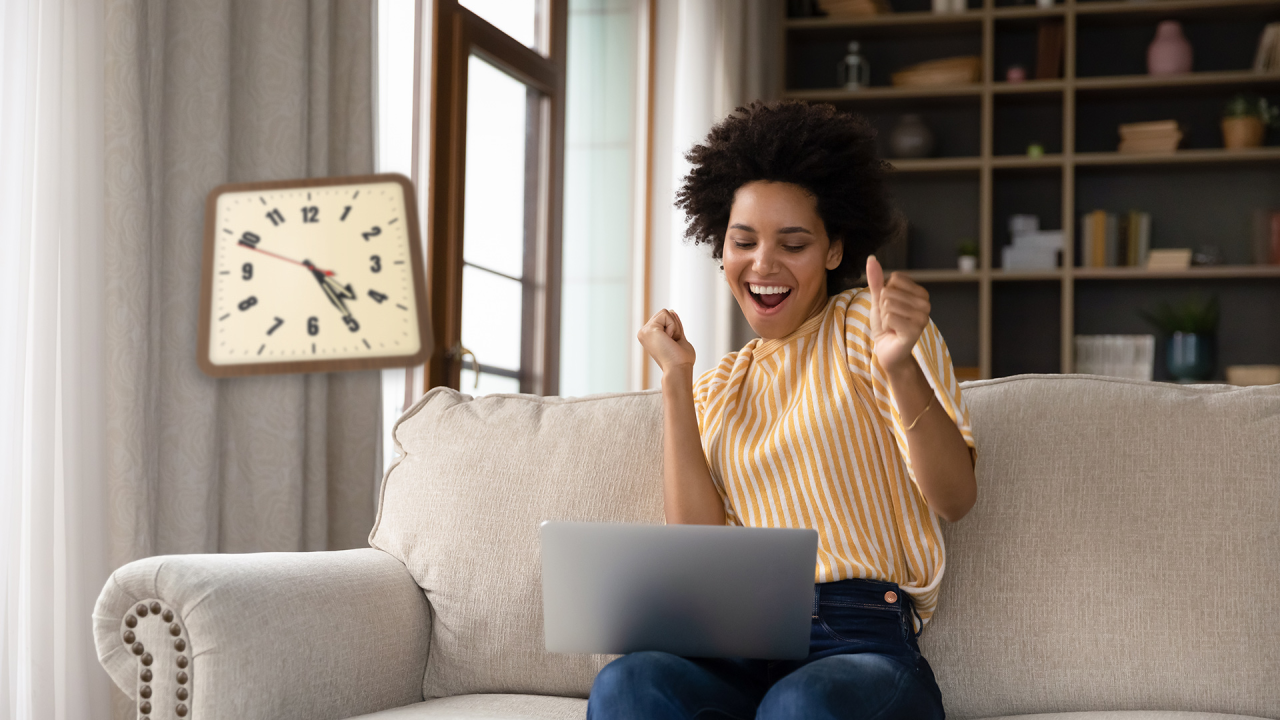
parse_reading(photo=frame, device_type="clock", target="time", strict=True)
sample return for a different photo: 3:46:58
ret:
4:24:49
